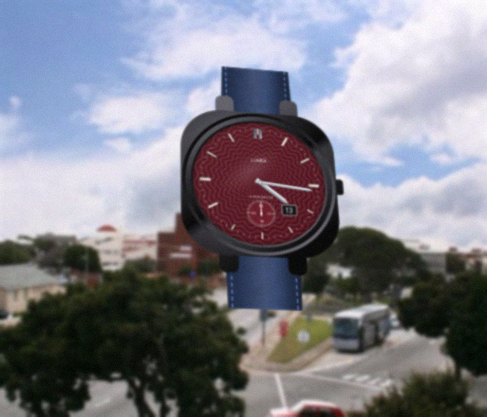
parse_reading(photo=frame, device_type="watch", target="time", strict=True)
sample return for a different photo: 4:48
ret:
4:16
